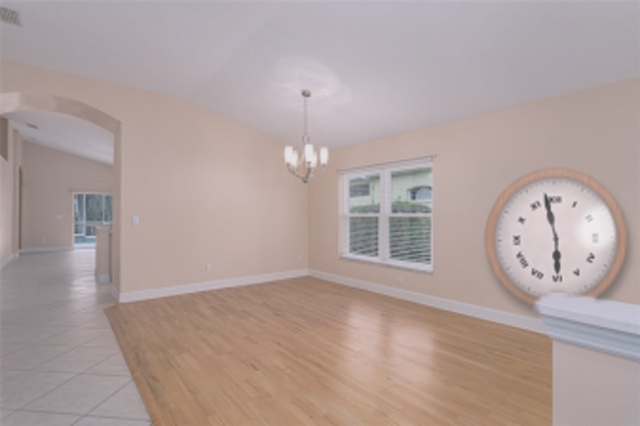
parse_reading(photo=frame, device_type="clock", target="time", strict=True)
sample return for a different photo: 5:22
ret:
5:58
